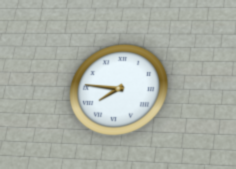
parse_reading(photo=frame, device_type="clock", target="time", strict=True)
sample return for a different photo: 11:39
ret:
7:46
